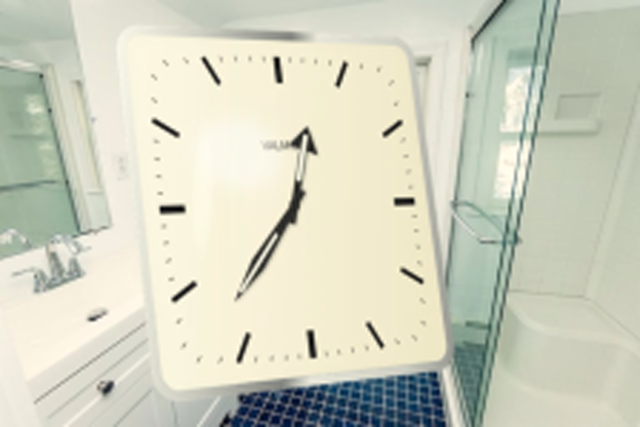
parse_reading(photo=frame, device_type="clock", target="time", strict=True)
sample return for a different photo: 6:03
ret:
12:37
